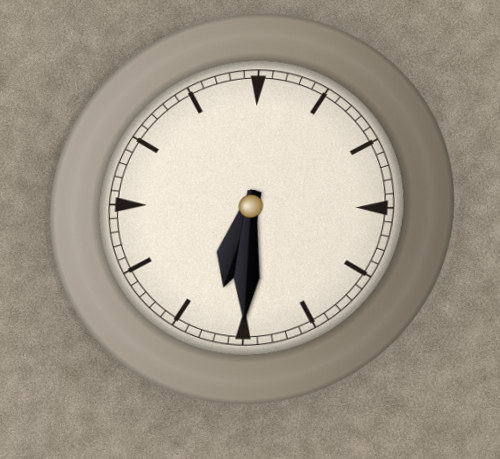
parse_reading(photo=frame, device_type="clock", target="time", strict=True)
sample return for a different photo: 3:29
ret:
6:30
